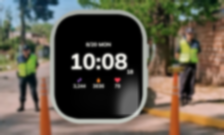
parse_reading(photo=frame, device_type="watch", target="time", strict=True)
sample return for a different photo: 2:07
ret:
10:08
